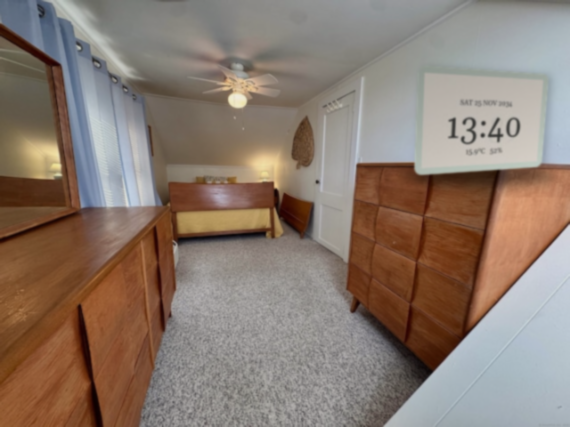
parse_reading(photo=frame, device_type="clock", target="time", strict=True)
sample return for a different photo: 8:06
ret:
13:40
